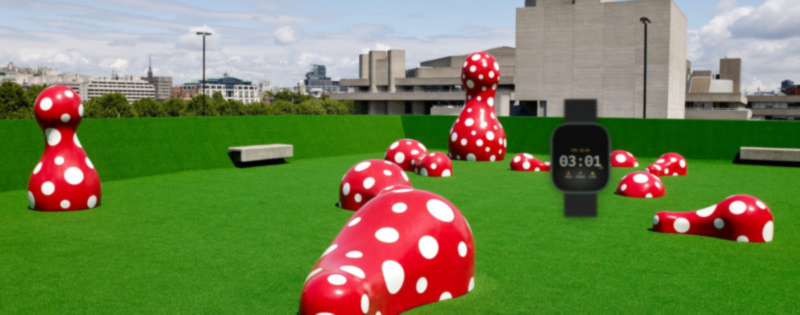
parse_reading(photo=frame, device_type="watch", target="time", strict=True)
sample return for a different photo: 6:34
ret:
3:01
